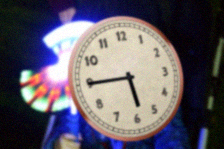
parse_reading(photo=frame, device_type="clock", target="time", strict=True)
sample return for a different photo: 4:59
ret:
5:45
